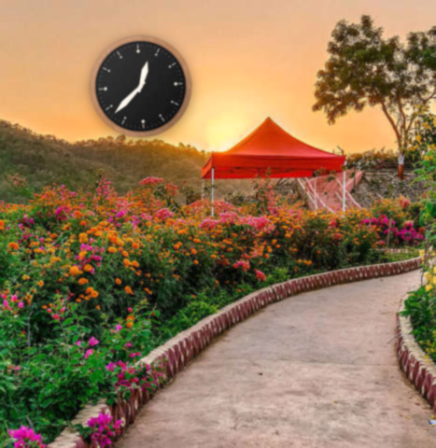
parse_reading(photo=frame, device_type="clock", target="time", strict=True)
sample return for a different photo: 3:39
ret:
12:38
